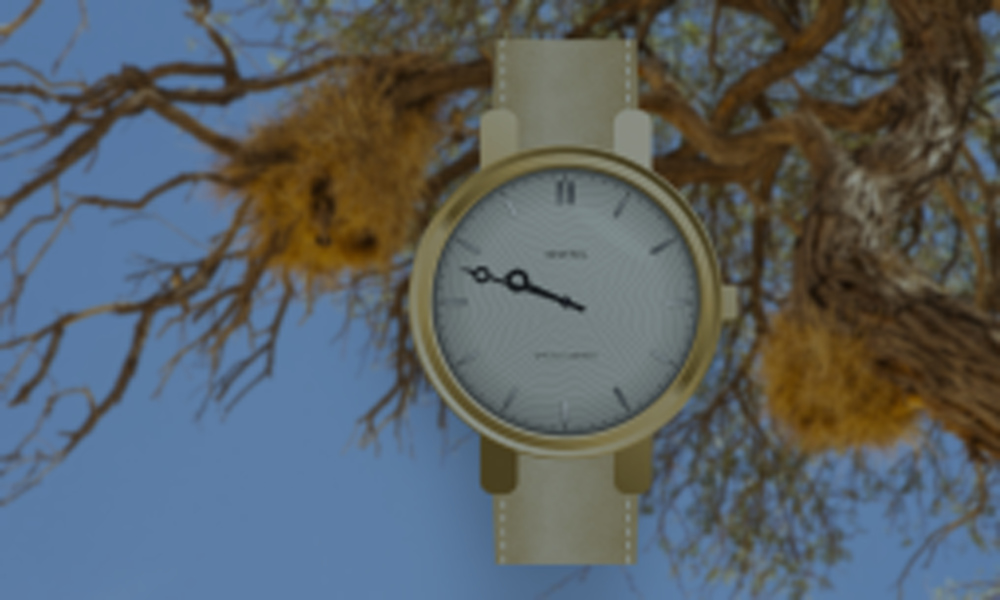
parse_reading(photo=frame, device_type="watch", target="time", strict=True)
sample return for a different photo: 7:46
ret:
9:48
